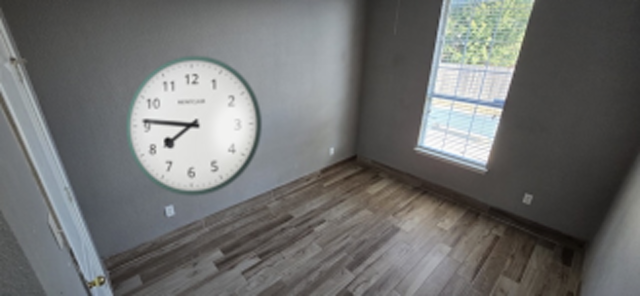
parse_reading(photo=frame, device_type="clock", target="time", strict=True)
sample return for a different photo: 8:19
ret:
7:46
